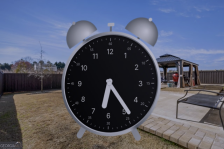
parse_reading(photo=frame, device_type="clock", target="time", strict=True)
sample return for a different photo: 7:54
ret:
6:24
